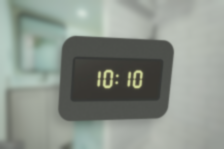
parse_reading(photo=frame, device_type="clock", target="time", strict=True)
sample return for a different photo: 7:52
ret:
10:10
